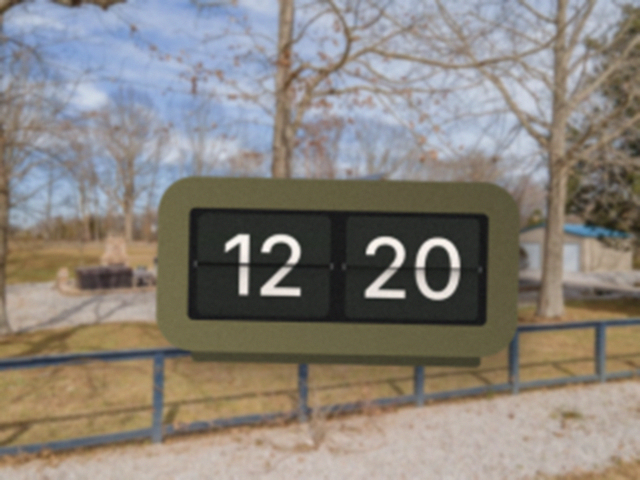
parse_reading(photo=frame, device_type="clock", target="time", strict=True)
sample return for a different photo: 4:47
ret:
12:20
